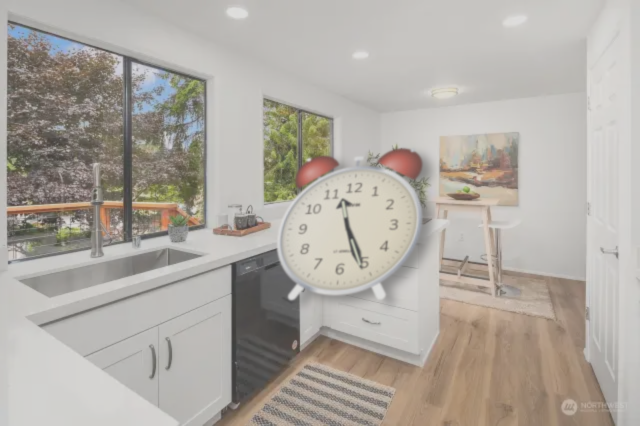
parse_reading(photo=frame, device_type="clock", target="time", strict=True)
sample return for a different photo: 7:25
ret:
11:26
